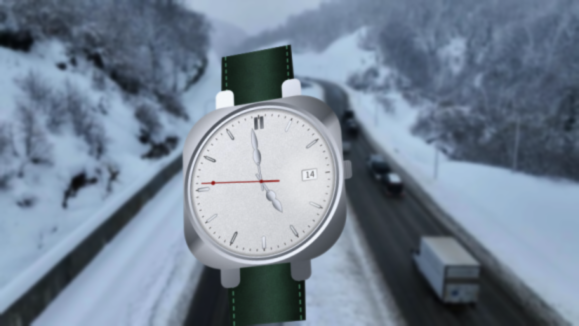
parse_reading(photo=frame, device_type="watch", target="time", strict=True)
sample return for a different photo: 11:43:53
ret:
4:58:46
